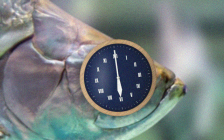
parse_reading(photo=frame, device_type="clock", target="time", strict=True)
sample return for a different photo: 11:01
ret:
6:00
